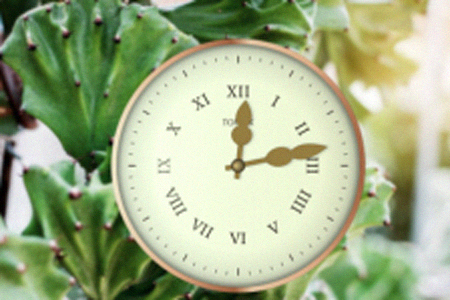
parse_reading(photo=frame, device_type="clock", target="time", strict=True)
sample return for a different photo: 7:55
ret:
12:13
